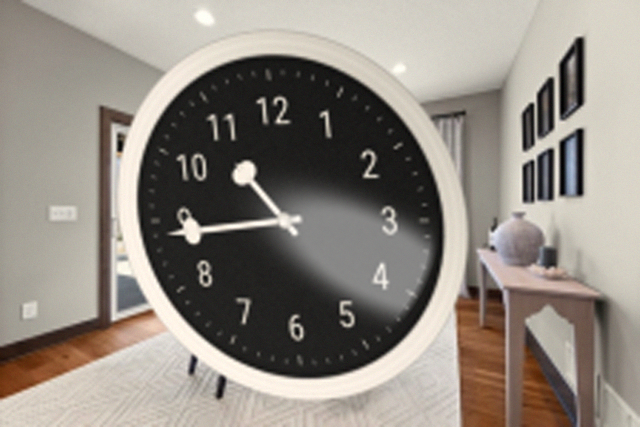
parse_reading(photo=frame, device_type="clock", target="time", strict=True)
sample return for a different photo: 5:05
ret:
10:44
